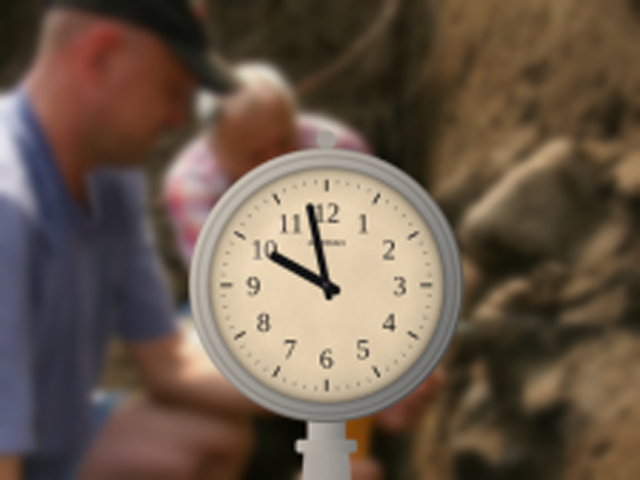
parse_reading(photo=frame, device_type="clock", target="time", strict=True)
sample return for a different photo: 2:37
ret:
9:58
